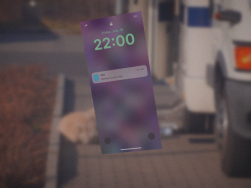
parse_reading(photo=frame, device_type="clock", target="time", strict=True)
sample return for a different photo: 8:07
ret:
22:00
